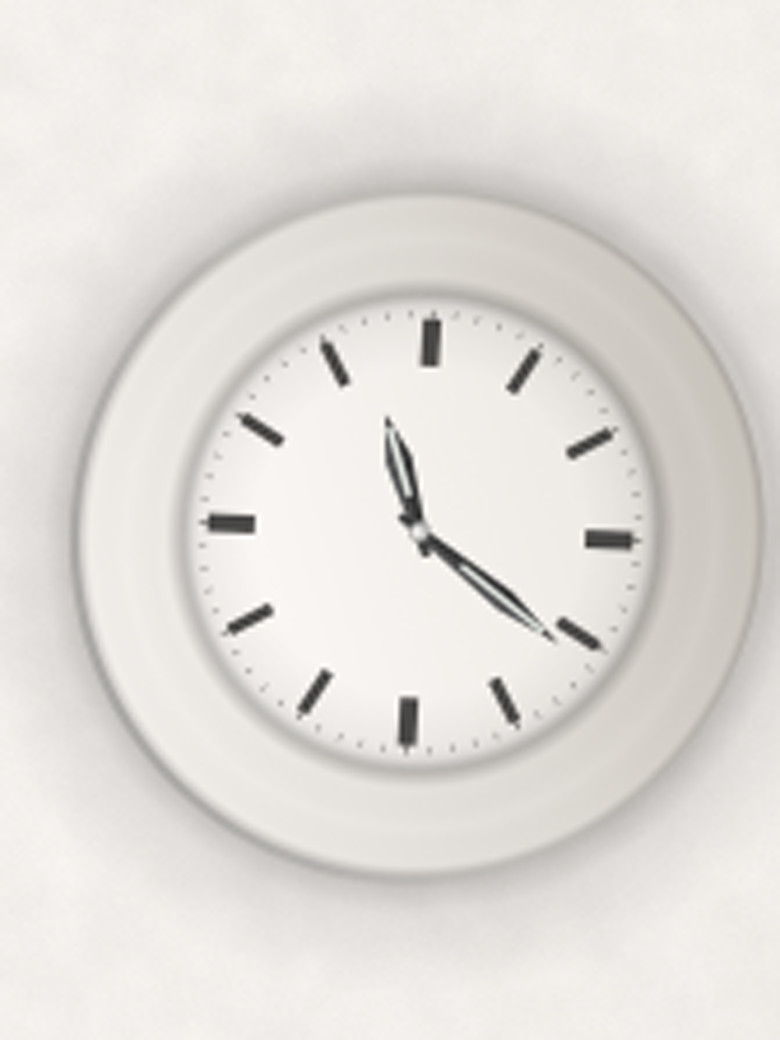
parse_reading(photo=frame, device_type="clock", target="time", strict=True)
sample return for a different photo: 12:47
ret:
11:21
